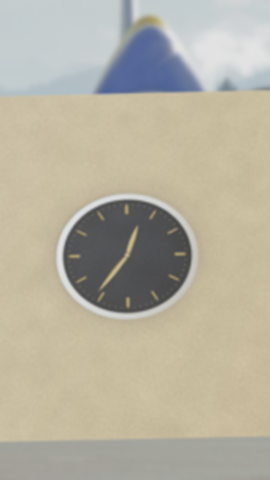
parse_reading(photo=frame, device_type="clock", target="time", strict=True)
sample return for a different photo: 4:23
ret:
12:36
